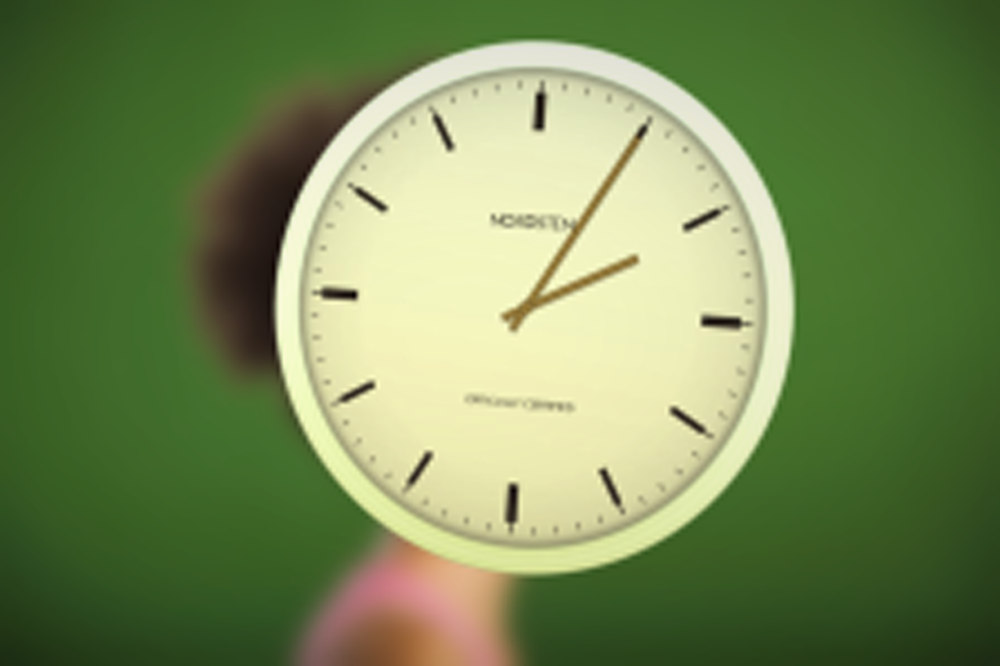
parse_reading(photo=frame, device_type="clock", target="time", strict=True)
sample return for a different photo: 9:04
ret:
2:05
